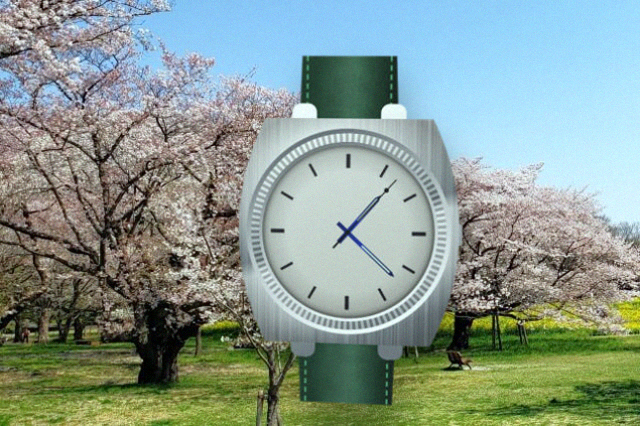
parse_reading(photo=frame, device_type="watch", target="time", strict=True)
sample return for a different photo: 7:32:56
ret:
1:22:07
